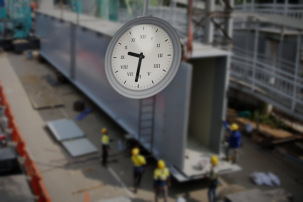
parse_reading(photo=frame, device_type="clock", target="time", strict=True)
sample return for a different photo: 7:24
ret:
9:31
